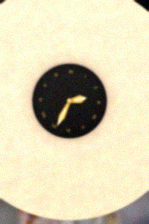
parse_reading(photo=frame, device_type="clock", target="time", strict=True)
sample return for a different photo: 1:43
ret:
2:34
